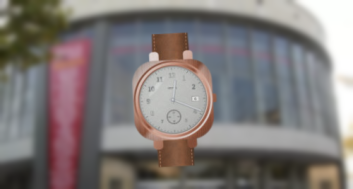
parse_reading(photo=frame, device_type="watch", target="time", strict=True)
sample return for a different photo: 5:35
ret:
12:19
